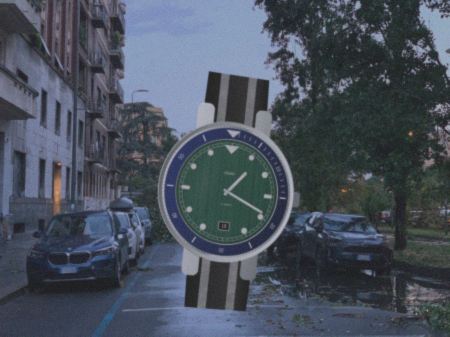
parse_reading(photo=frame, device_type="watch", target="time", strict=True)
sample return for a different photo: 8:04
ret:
1:19
